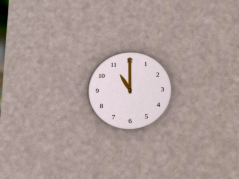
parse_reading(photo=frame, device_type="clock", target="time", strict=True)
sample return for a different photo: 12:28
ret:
11:00
